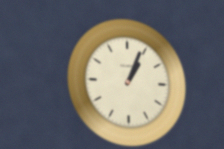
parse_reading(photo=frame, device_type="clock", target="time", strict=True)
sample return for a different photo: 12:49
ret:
1:04
